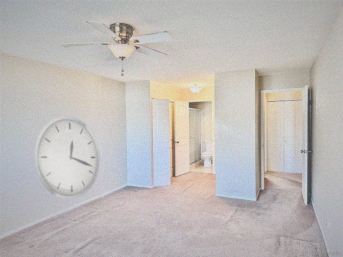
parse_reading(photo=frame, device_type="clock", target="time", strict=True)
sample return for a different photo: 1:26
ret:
12:18
